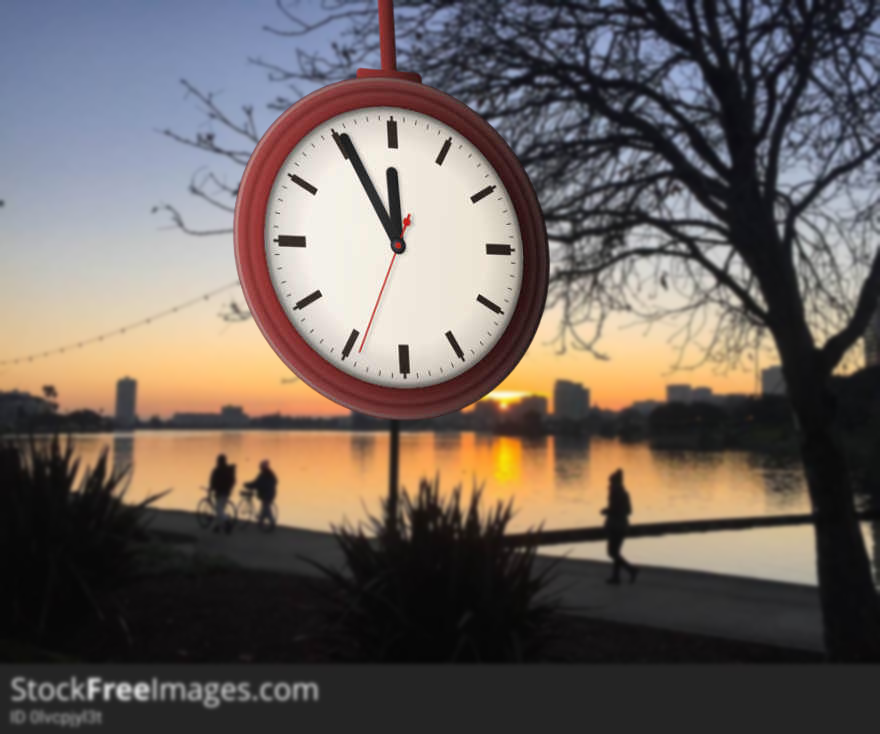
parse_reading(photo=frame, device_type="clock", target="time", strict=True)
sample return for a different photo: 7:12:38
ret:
11:55:34
